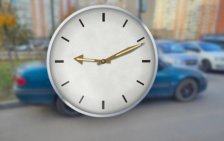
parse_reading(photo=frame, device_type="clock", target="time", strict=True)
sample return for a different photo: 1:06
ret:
9:11
